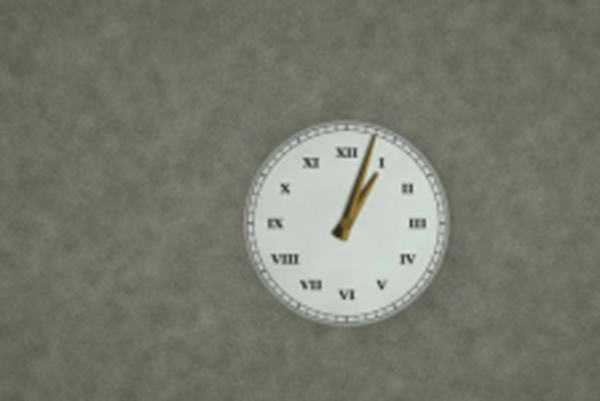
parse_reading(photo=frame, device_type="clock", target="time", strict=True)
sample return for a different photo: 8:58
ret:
1:03
